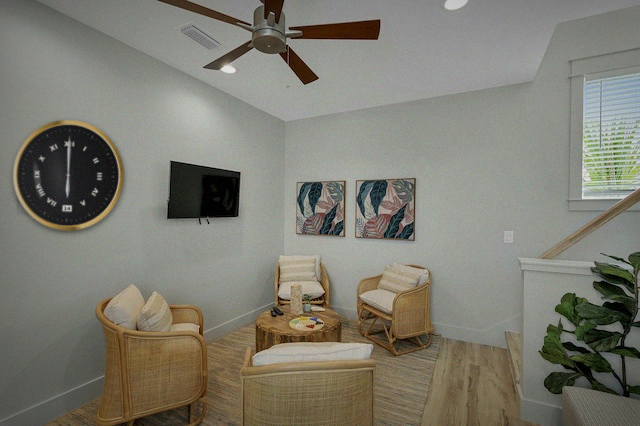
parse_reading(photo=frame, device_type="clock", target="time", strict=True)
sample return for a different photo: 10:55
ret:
6:00
